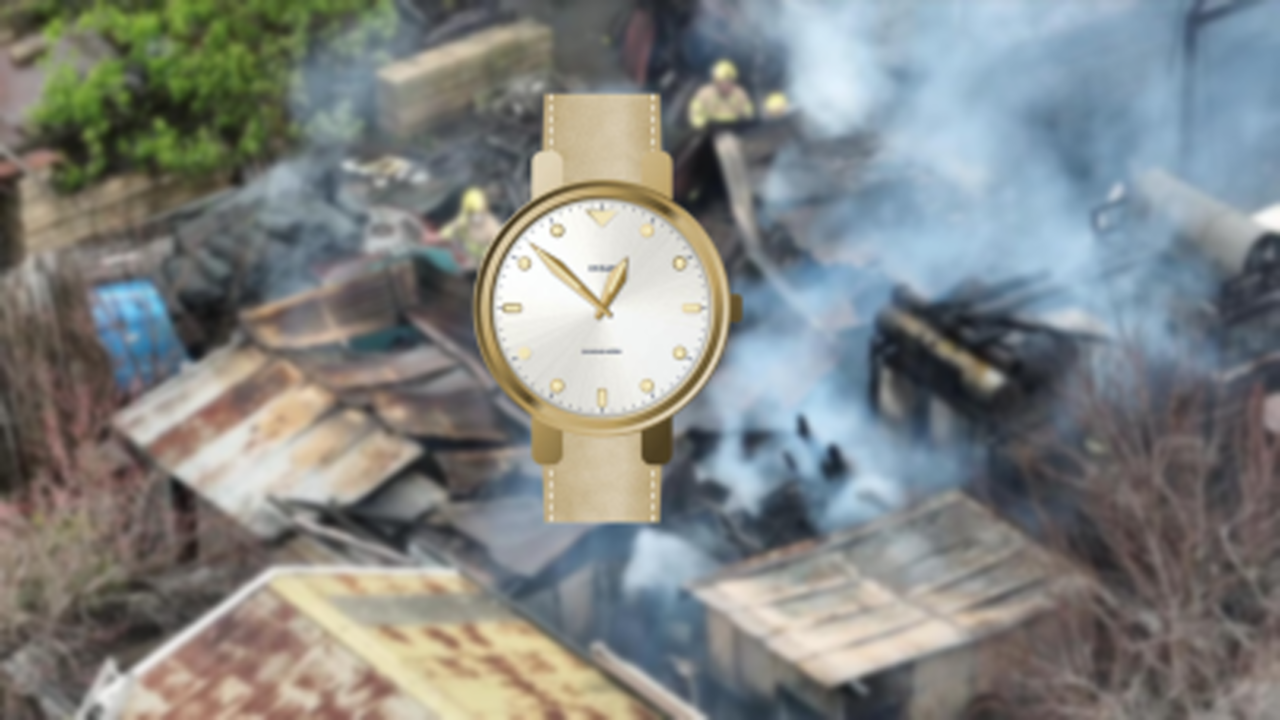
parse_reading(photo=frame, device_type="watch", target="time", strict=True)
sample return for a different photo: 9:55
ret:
12:52
